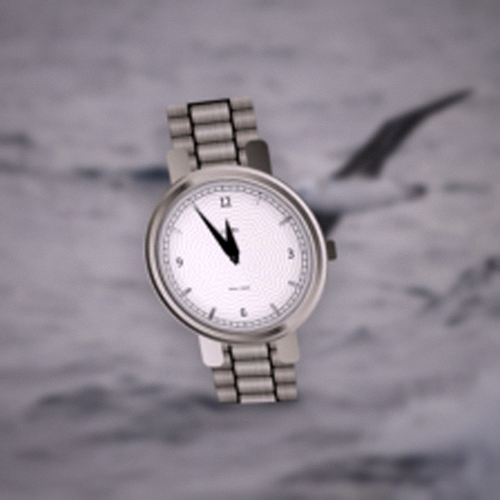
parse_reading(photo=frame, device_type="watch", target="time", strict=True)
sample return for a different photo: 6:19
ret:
11:55
